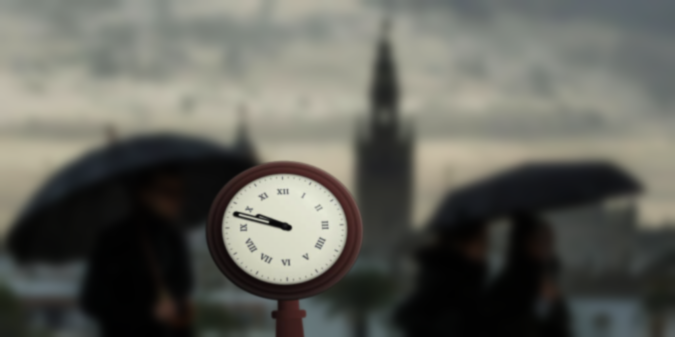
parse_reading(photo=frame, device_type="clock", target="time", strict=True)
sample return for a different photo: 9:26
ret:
9:48
